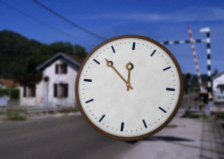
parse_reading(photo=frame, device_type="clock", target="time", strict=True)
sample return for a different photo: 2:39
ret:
11:52
